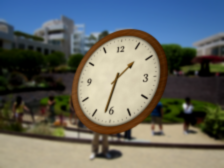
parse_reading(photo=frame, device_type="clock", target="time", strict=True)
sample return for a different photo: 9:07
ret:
1:32
